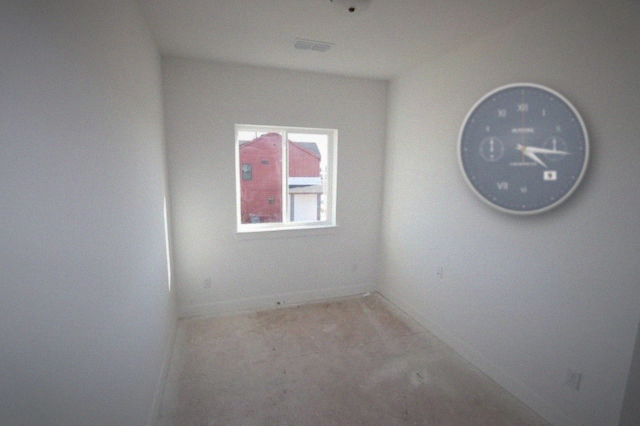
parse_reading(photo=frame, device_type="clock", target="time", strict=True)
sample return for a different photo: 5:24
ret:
4:16
